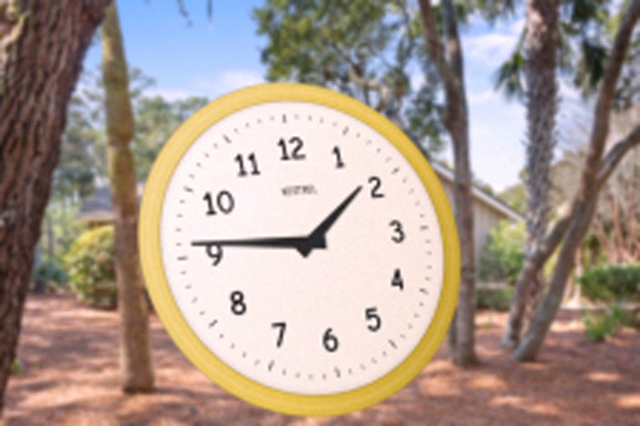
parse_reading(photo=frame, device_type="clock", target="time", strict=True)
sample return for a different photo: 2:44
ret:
1:46
